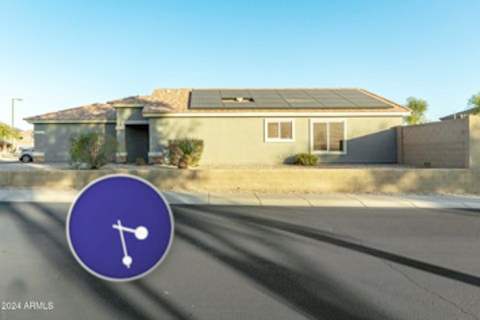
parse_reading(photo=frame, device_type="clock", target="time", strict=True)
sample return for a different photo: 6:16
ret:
3:28
